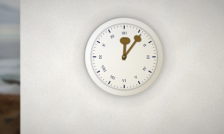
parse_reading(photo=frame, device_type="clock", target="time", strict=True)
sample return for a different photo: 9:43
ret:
12:06
